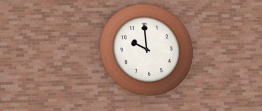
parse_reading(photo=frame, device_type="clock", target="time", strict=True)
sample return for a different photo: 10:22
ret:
10:00
